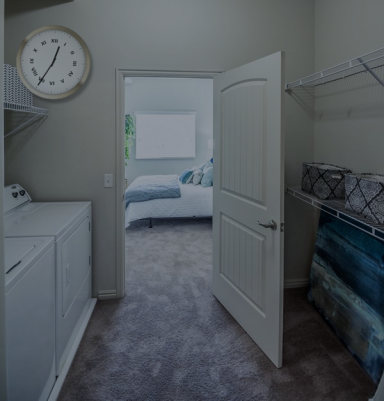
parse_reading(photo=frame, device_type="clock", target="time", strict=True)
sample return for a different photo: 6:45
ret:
12:35
